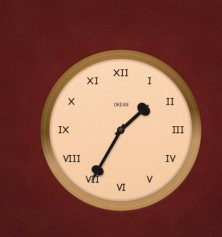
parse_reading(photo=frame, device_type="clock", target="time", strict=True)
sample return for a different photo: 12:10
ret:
1:35
